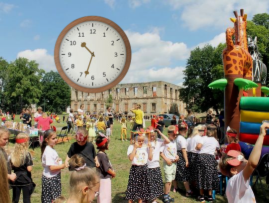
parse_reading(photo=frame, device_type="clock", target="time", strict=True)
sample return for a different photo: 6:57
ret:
10:33
